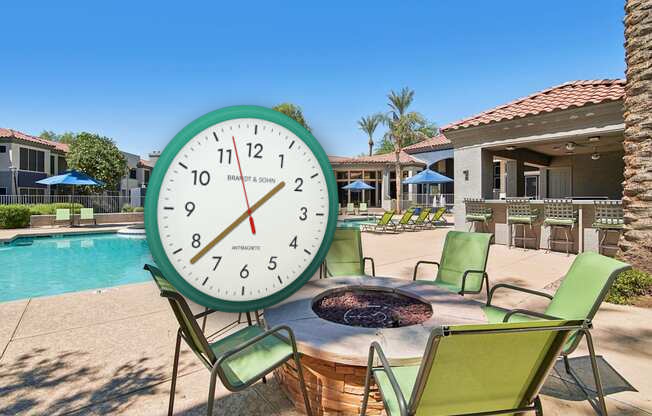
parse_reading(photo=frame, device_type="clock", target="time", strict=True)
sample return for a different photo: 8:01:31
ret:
1:37:57
